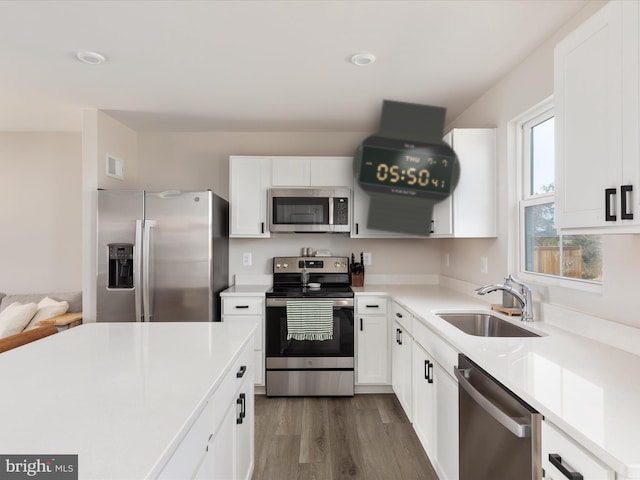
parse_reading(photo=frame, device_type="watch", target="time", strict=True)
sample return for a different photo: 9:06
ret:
5:50
